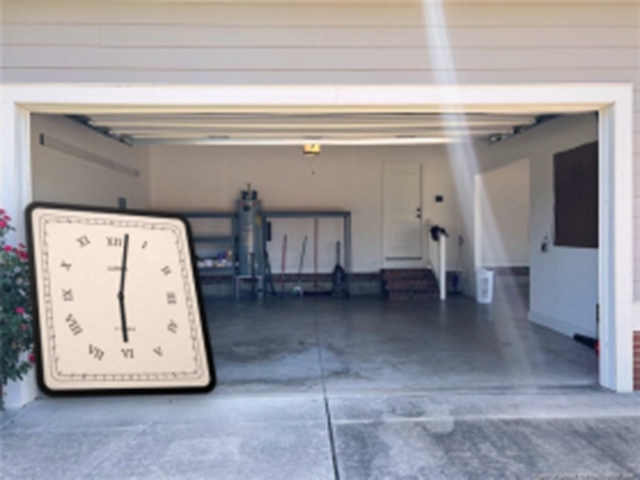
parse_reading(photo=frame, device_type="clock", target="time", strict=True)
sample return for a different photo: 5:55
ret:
6:02
